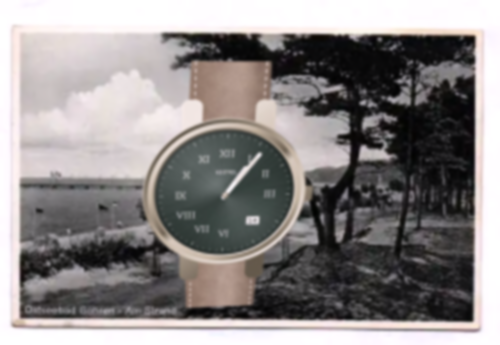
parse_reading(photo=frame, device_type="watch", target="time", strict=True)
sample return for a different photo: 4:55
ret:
1:06
